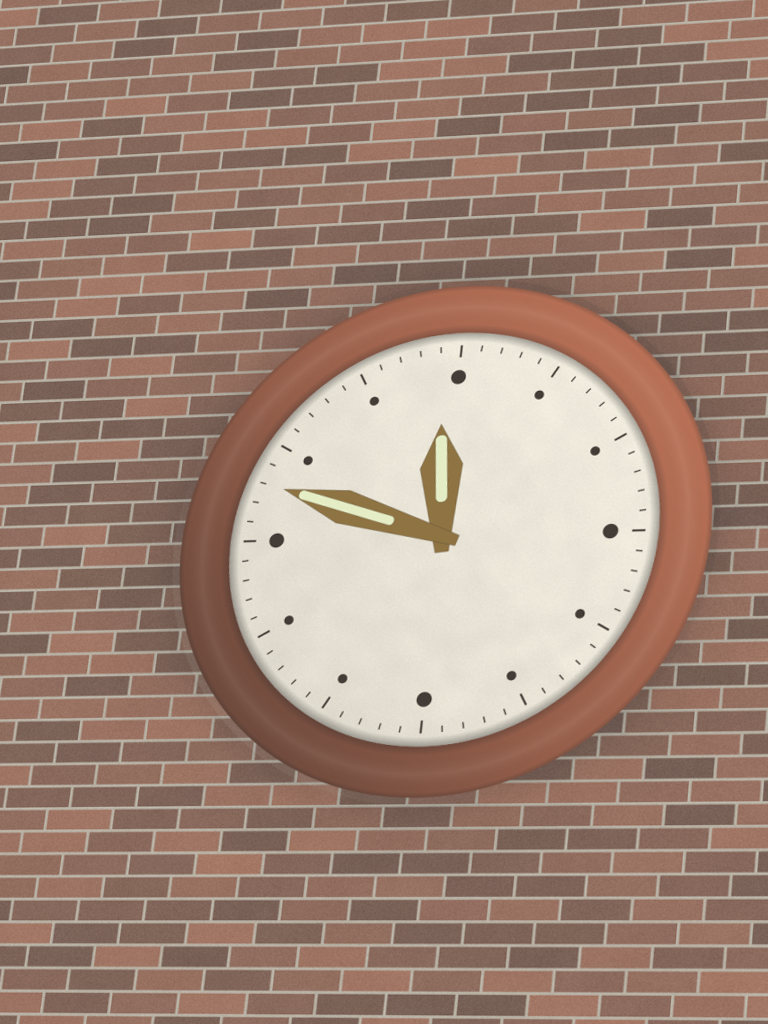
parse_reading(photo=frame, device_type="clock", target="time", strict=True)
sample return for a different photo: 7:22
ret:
11:48
